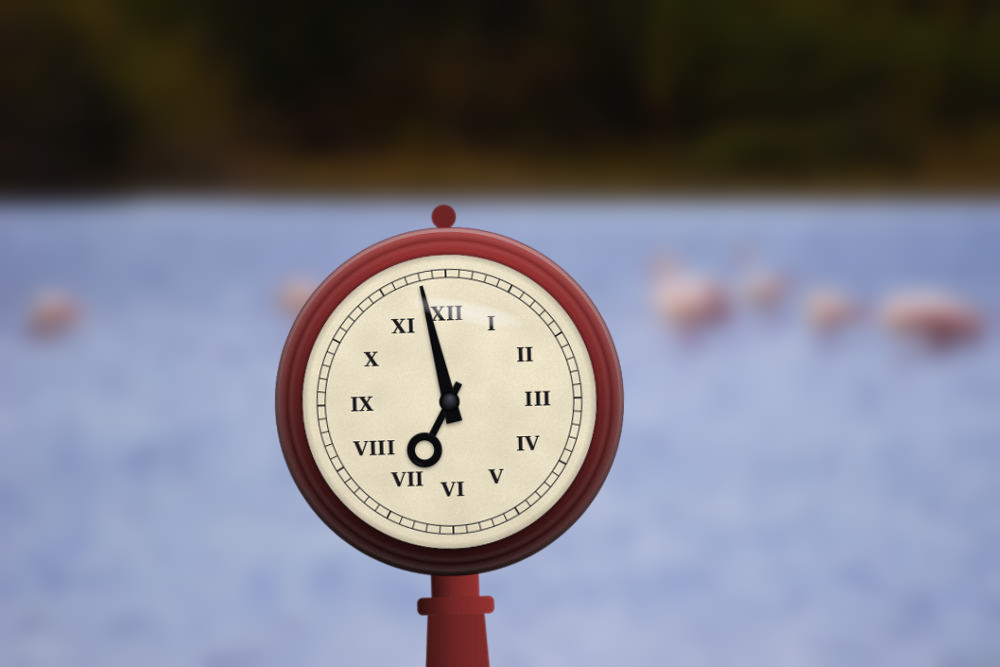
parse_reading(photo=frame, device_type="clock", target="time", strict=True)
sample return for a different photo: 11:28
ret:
6:58
